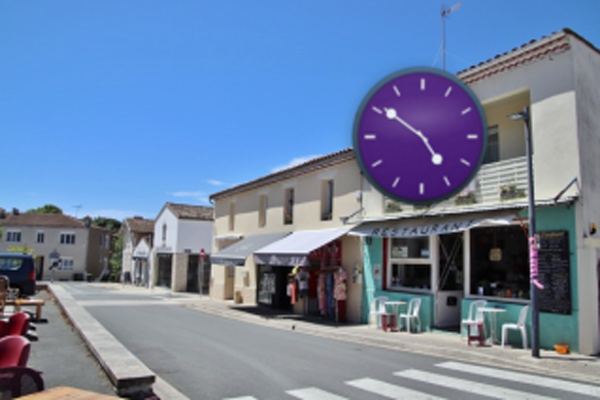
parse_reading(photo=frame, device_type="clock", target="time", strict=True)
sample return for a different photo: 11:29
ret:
4:51
